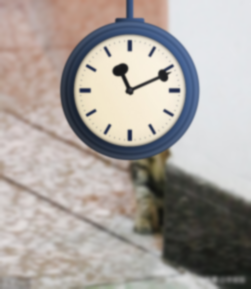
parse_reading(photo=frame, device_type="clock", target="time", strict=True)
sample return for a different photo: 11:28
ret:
11:11
